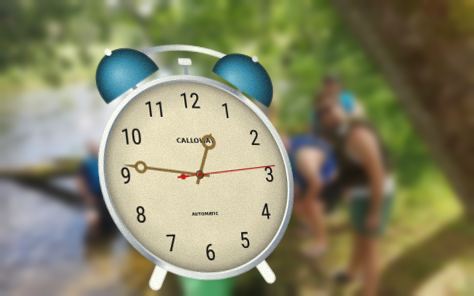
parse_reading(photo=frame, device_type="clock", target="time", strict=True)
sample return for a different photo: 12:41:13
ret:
12:46:14
